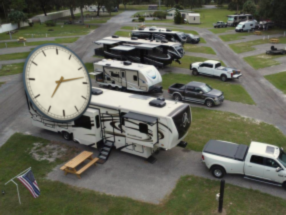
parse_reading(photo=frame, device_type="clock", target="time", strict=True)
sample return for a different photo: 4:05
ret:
7:13
